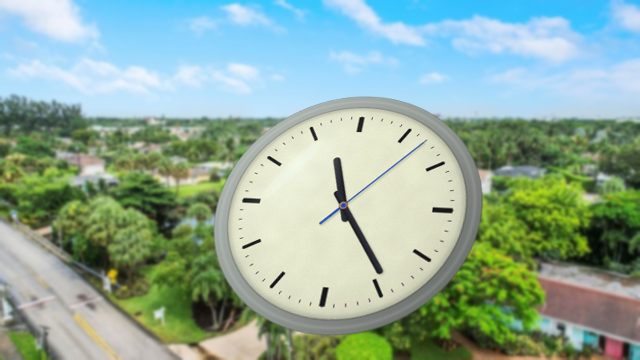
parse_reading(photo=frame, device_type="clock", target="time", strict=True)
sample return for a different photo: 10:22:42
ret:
11:24:07
